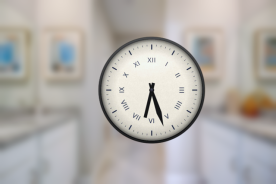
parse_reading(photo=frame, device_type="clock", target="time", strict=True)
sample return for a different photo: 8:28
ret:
6:27
